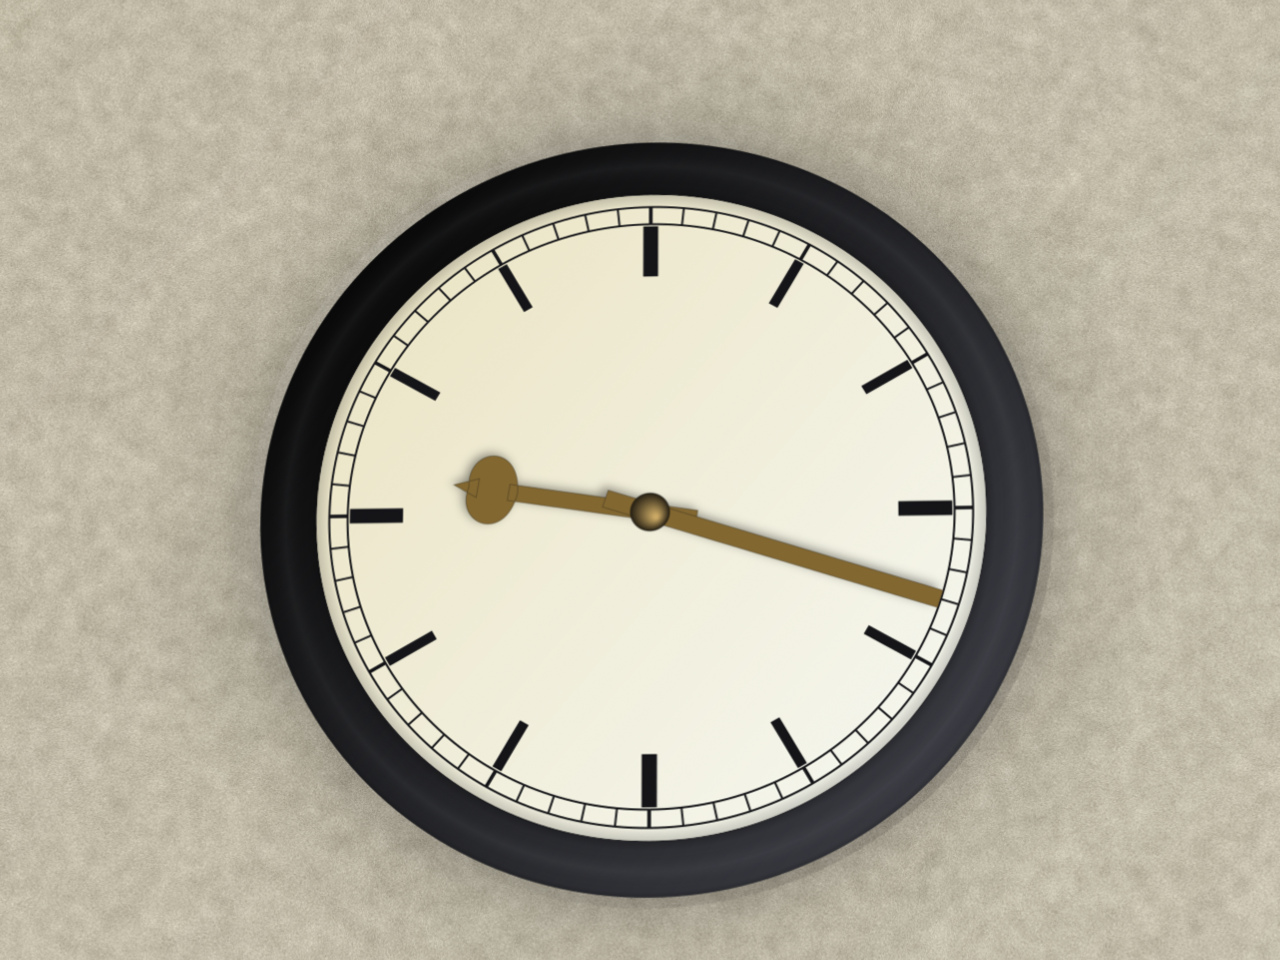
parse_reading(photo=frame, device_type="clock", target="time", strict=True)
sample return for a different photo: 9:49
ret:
9:18
